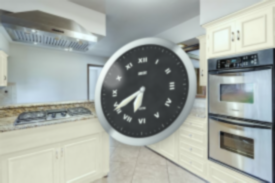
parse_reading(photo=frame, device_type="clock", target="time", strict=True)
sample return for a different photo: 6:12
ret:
6:40
